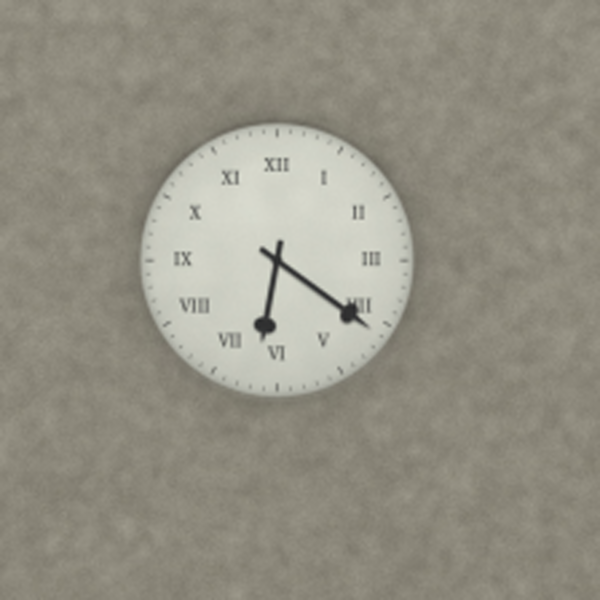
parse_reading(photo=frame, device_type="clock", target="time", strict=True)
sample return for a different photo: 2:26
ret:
6:21
